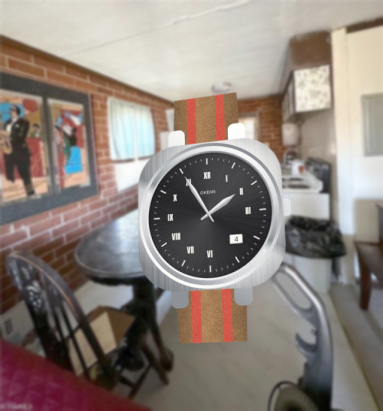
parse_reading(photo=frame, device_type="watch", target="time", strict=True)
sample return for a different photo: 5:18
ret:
1:55
